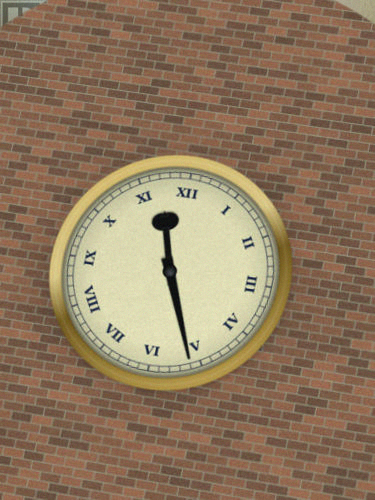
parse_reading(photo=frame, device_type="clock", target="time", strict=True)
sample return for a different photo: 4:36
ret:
11:26
